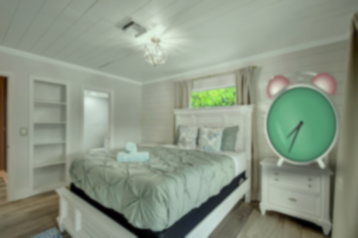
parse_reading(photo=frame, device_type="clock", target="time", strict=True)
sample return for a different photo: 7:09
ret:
7:34
